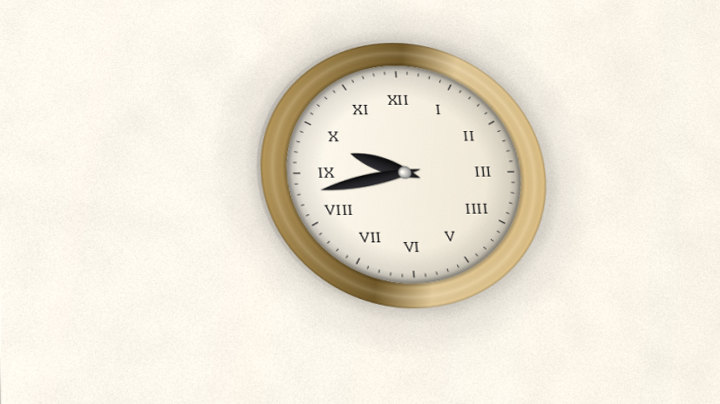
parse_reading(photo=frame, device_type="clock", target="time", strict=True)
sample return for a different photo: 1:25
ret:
9:43
